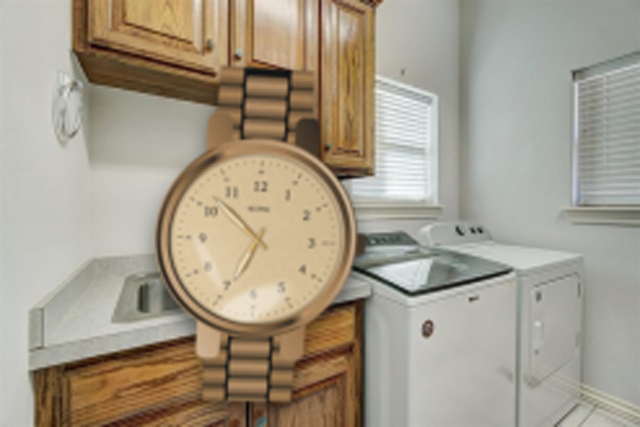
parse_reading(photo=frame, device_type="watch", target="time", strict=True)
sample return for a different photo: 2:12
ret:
6:52
